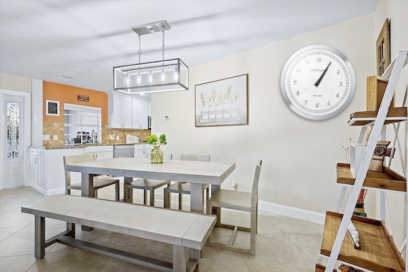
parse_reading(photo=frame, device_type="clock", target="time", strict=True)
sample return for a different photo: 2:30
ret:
1:05
